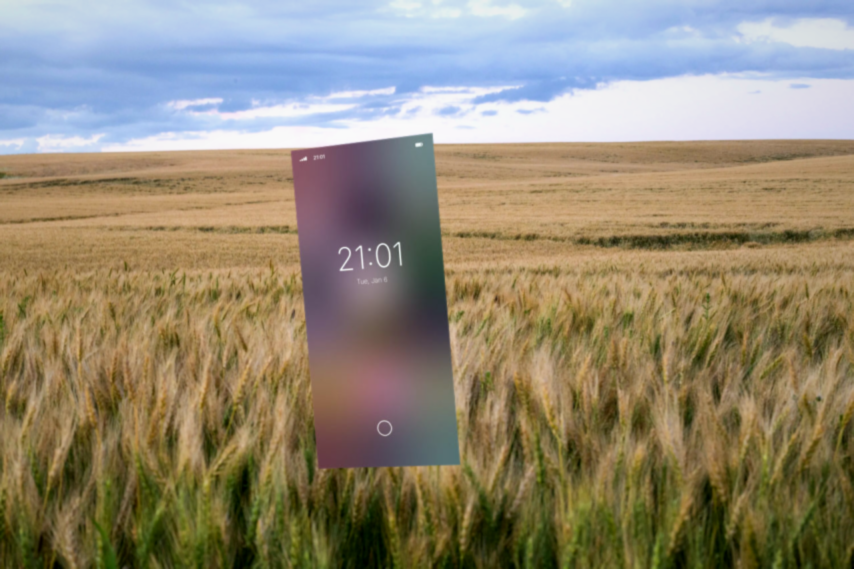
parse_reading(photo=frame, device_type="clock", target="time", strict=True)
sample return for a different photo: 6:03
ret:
21:01
